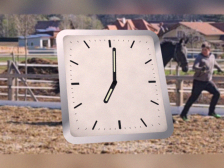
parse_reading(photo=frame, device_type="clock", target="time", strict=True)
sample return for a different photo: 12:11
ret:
7:01
